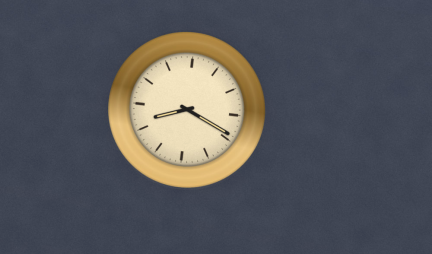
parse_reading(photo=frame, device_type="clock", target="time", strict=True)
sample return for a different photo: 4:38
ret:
8:19
